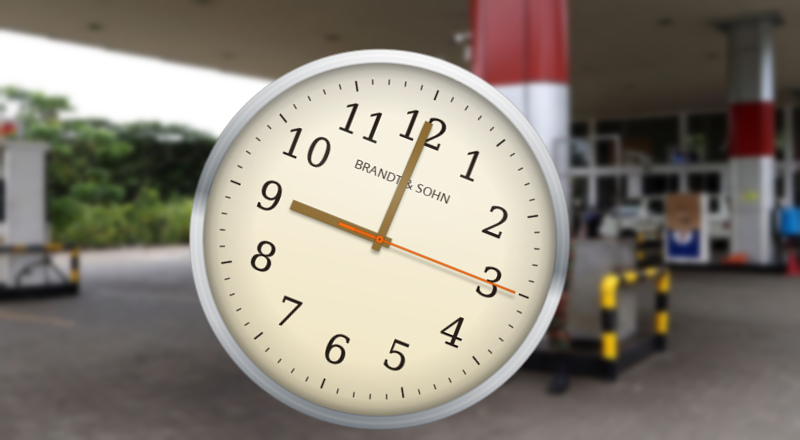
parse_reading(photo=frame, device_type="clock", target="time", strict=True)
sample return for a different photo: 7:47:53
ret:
9:00:15
